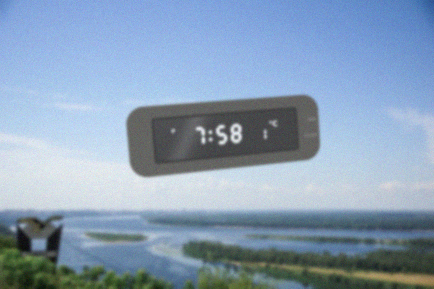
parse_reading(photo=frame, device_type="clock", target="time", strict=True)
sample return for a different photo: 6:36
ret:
7:58
